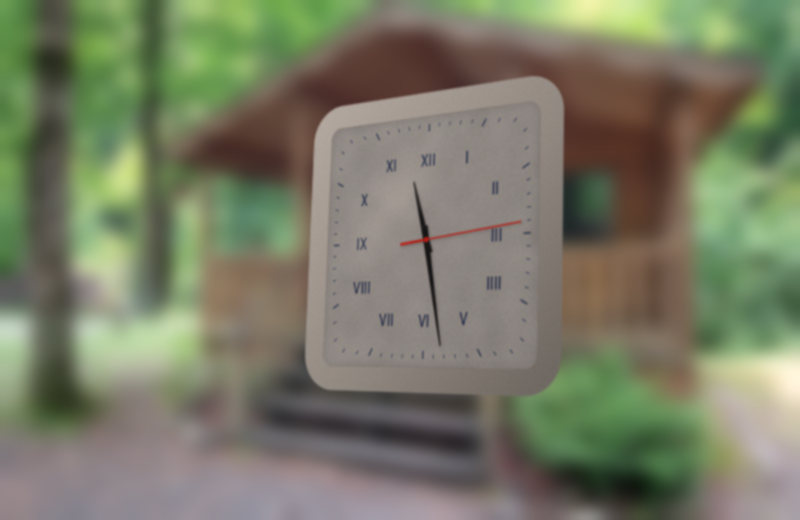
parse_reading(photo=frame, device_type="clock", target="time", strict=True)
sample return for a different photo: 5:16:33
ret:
11:28:14
